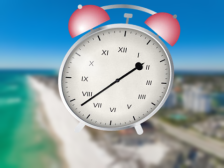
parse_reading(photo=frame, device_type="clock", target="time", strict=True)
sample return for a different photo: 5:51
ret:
1:38
